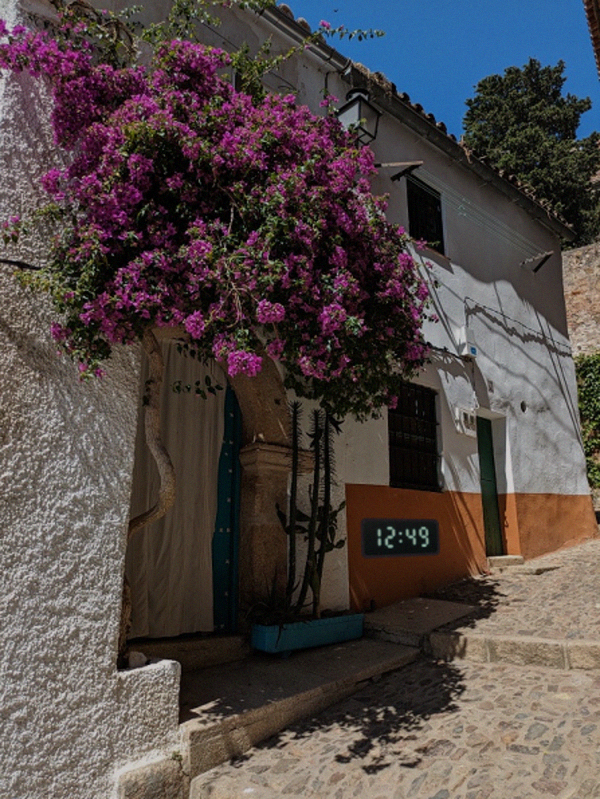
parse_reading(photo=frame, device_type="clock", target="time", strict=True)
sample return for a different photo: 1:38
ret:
12:49
